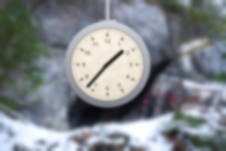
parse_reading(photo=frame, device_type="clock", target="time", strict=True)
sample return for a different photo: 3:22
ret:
1:37
